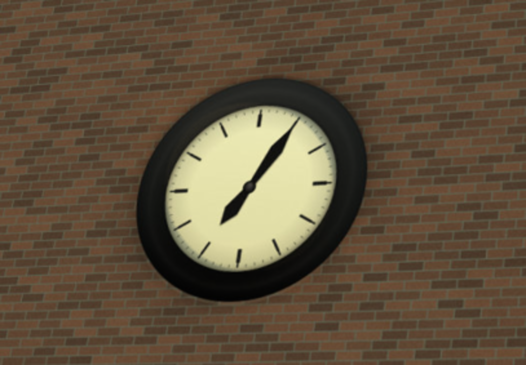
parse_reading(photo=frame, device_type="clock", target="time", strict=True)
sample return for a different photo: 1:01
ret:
7:05
